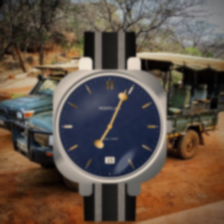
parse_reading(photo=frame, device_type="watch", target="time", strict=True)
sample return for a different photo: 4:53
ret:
7:04
